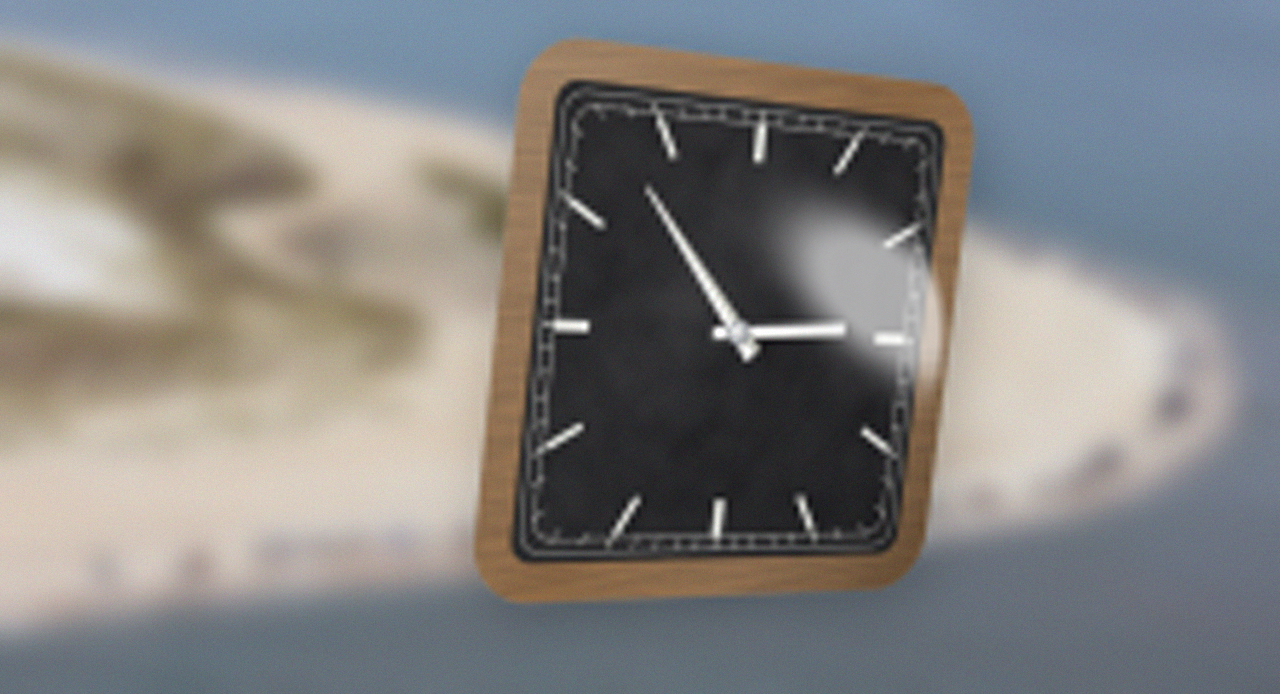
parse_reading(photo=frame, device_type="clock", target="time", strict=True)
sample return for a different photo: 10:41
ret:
2:53
